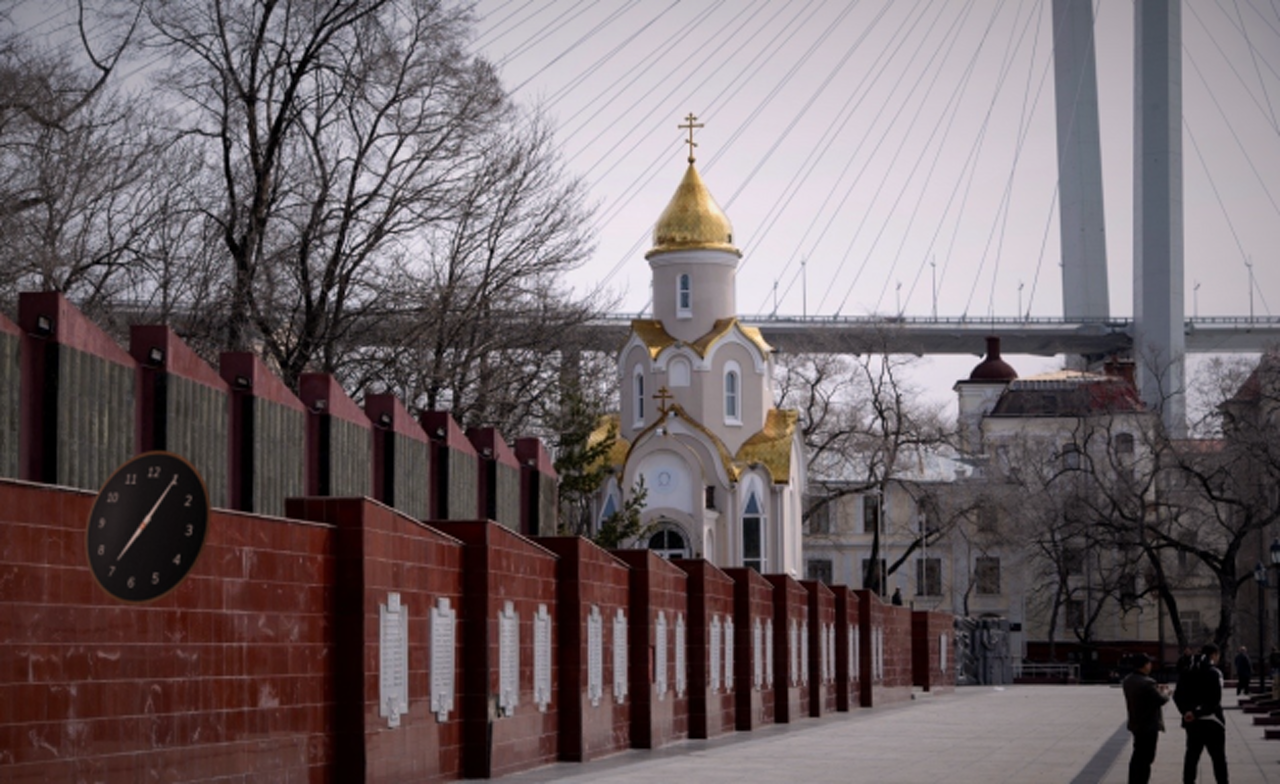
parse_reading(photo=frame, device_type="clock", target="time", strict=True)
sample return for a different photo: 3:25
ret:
7:05
